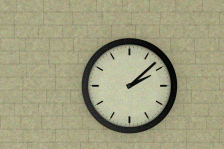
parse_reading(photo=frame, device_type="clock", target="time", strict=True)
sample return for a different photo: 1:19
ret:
2:08
